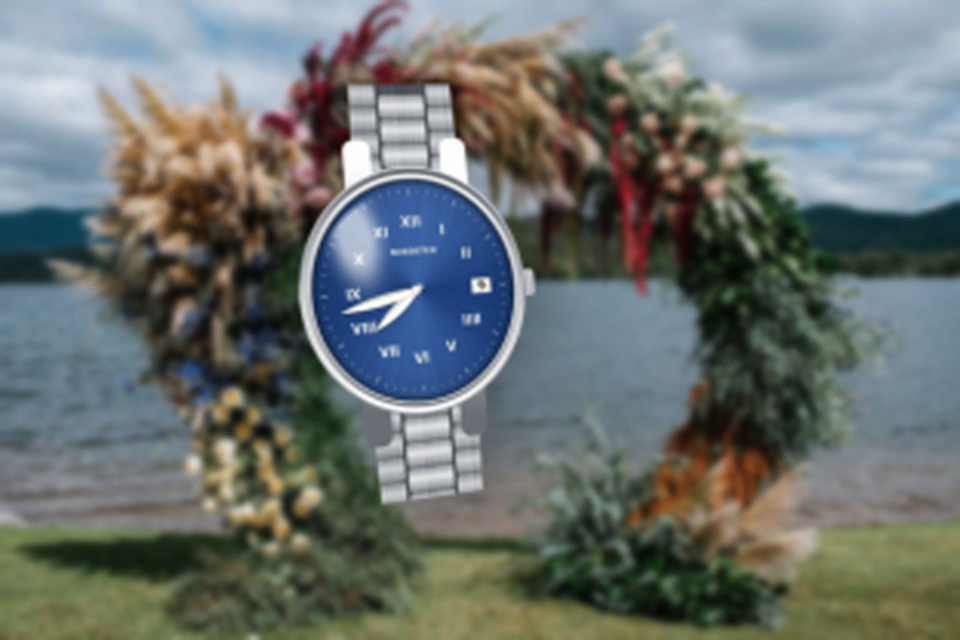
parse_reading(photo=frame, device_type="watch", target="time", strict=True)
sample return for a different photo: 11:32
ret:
7:43
